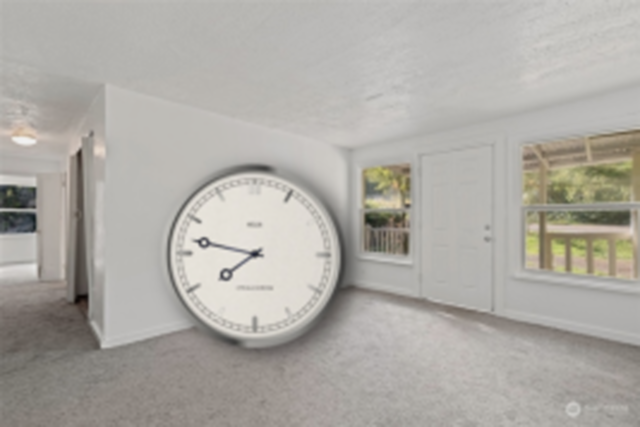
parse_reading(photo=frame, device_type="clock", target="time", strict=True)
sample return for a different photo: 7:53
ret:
7:47
